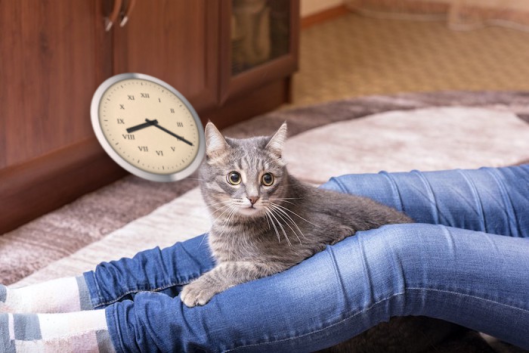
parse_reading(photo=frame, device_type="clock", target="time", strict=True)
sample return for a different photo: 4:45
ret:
8:20
